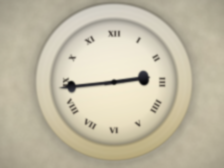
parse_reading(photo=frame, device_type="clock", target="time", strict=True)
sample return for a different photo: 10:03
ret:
2:44
